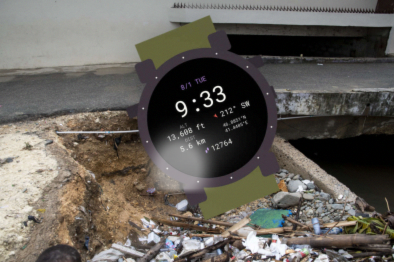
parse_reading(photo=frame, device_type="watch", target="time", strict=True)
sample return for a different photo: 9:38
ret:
9:33
